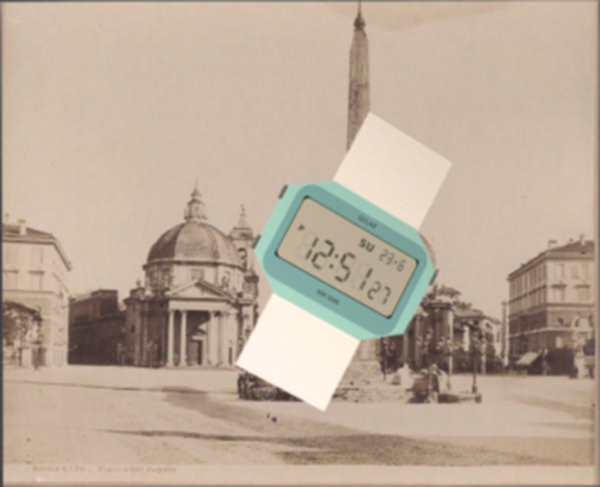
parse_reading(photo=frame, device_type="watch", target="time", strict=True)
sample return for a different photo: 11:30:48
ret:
12:51:27
